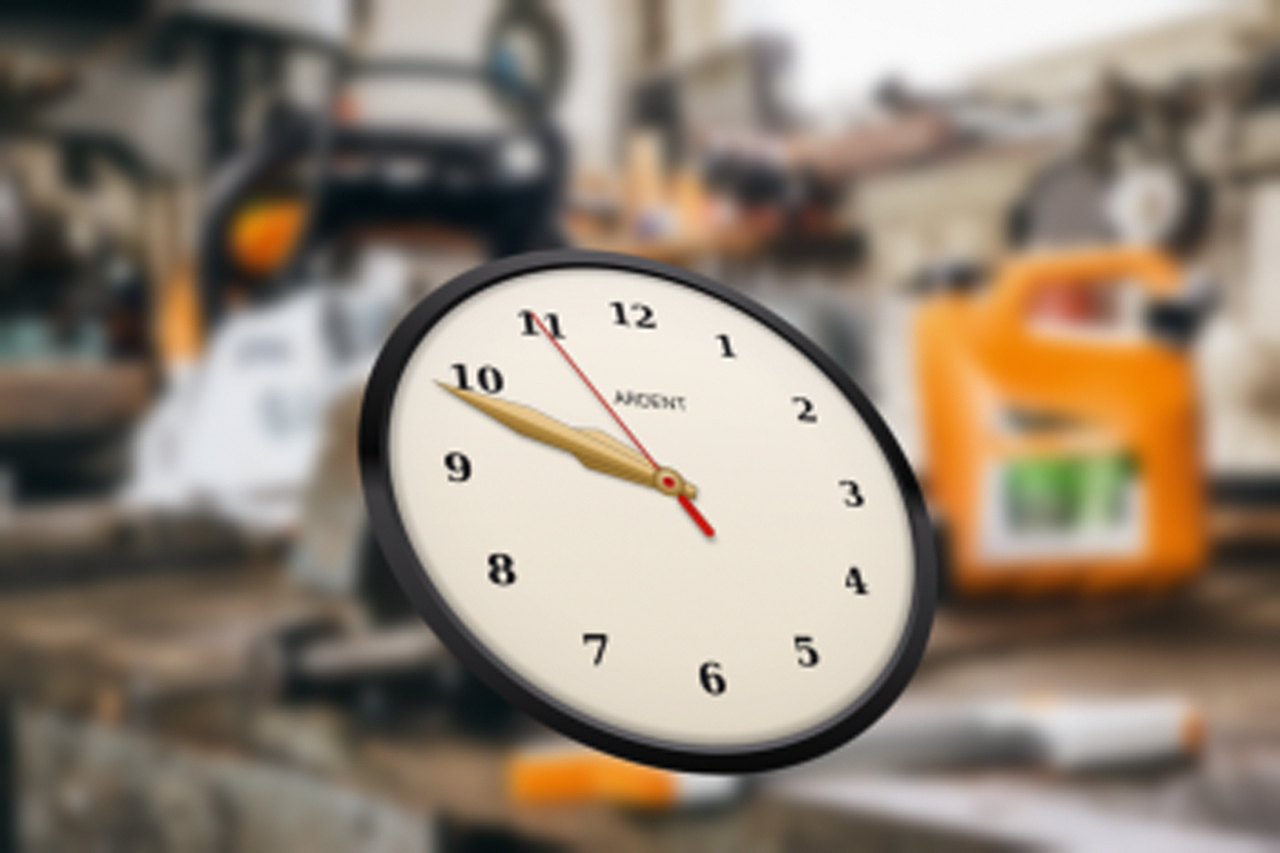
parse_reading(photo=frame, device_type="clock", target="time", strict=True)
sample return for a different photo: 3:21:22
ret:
9:48:55
